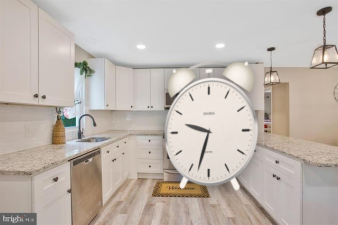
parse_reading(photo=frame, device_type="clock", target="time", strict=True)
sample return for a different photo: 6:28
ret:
9:33
